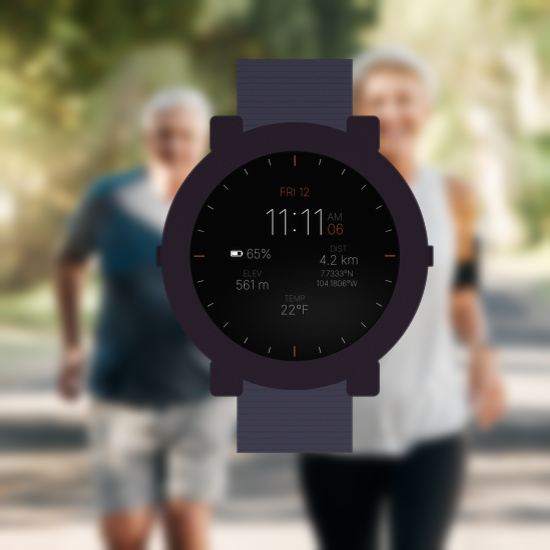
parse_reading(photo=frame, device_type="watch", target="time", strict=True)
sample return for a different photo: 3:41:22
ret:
11:11:06
